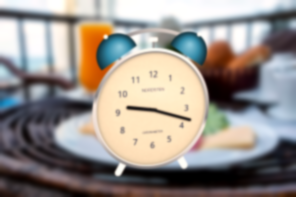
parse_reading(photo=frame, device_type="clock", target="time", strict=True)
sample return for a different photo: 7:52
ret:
9:18
